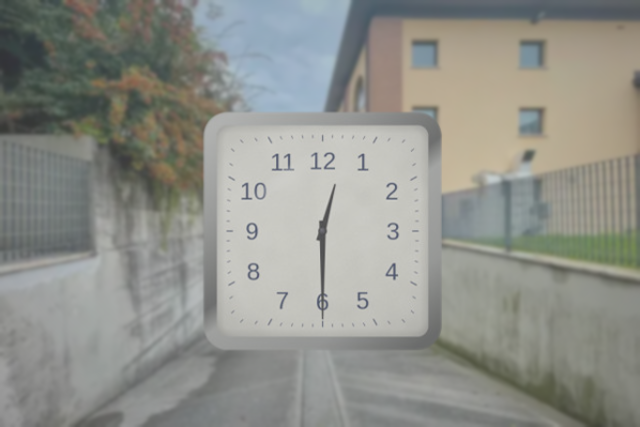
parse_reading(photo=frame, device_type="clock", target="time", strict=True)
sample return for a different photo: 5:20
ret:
12:30
